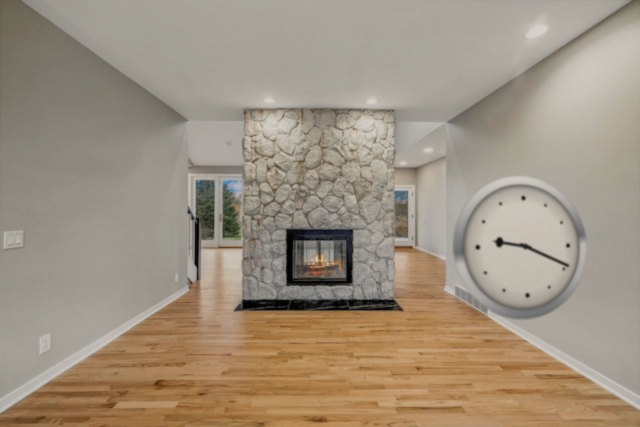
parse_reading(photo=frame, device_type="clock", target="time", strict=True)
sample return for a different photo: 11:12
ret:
9:19
